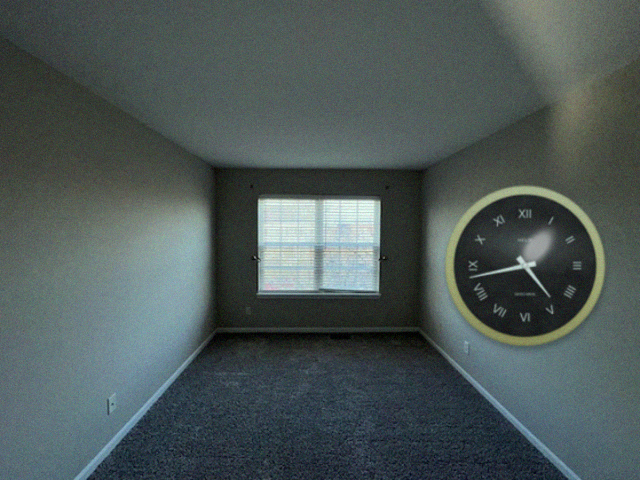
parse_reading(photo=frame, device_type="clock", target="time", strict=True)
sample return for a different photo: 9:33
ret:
4:43
